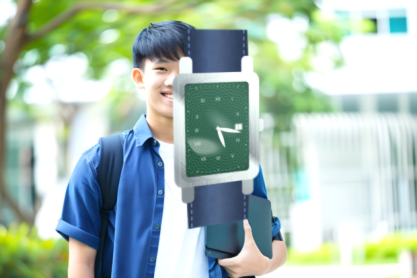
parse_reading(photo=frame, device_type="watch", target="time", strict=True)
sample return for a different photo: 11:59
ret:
5:17
